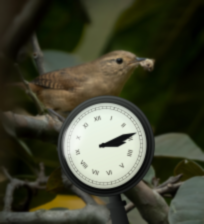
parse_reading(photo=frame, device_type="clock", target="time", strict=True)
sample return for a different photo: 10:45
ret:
3:14
